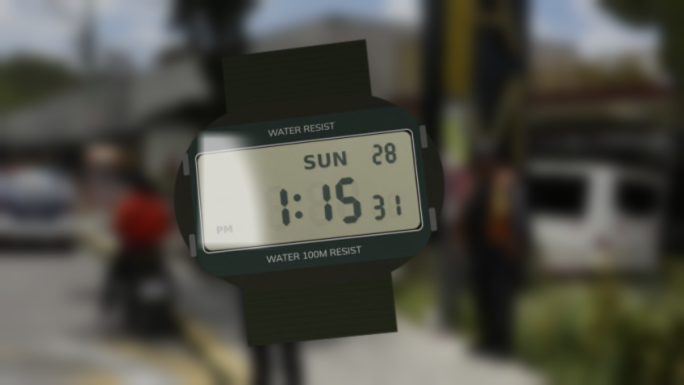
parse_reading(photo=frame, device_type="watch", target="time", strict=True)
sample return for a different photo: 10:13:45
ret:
1:15:31
